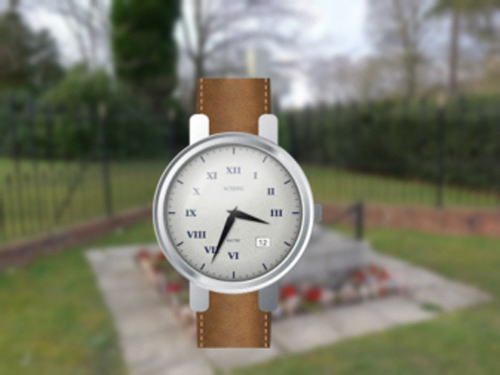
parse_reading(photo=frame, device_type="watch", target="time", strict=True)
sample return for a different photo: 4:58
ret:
3:34
